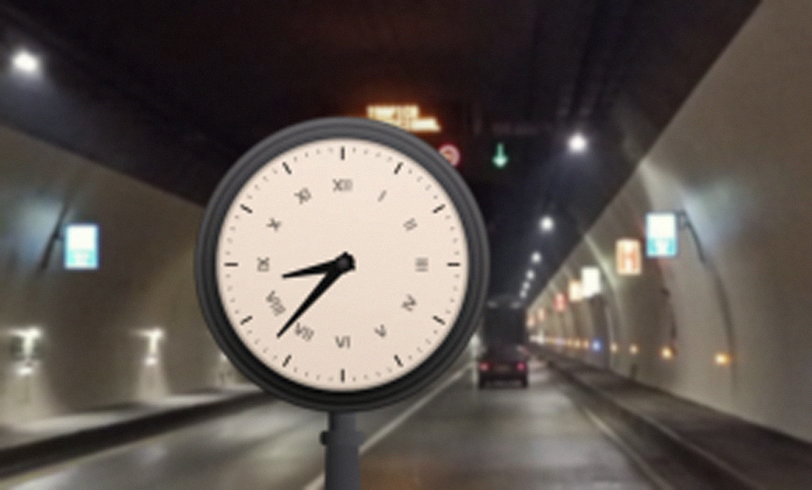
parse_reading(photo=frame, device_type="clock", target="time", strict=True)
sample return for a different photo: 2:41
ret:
8:37
